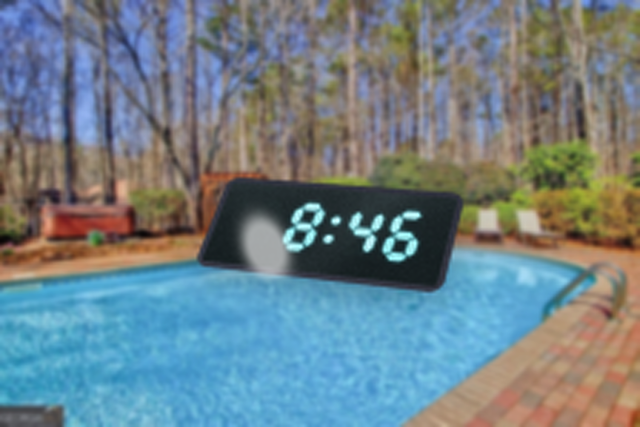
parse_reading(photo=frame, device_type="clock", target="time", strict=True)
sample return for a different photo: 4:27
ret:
8:46
